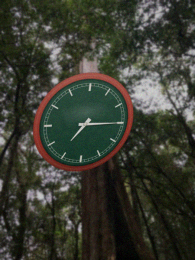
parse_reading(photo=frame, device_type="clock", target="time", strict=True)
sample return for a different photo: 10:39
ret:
7:15
